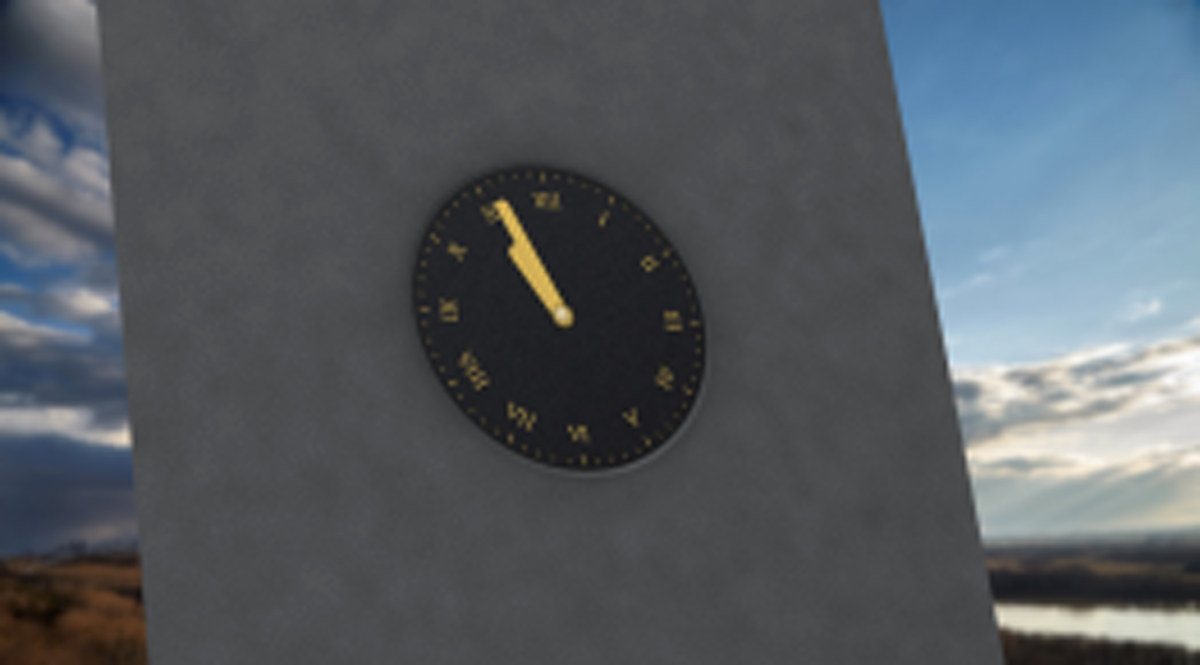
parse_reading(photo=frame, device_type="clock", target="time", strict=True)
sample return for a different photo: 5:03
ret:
10:56
